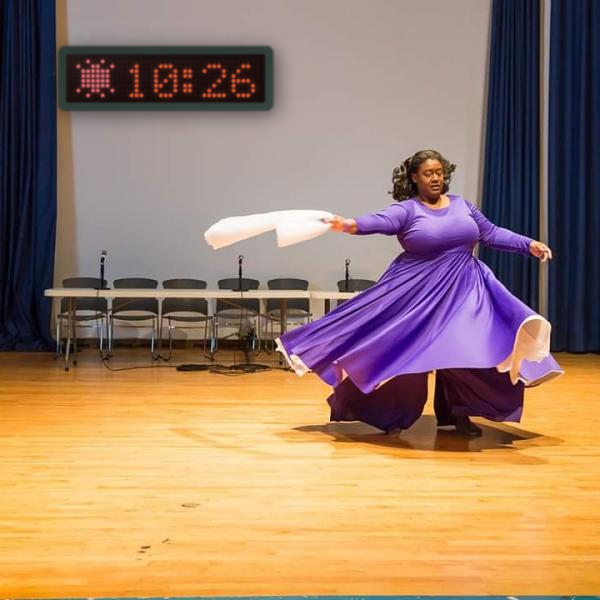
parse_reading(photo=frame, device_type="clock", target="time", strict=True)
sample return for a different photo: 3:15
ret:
10:26
